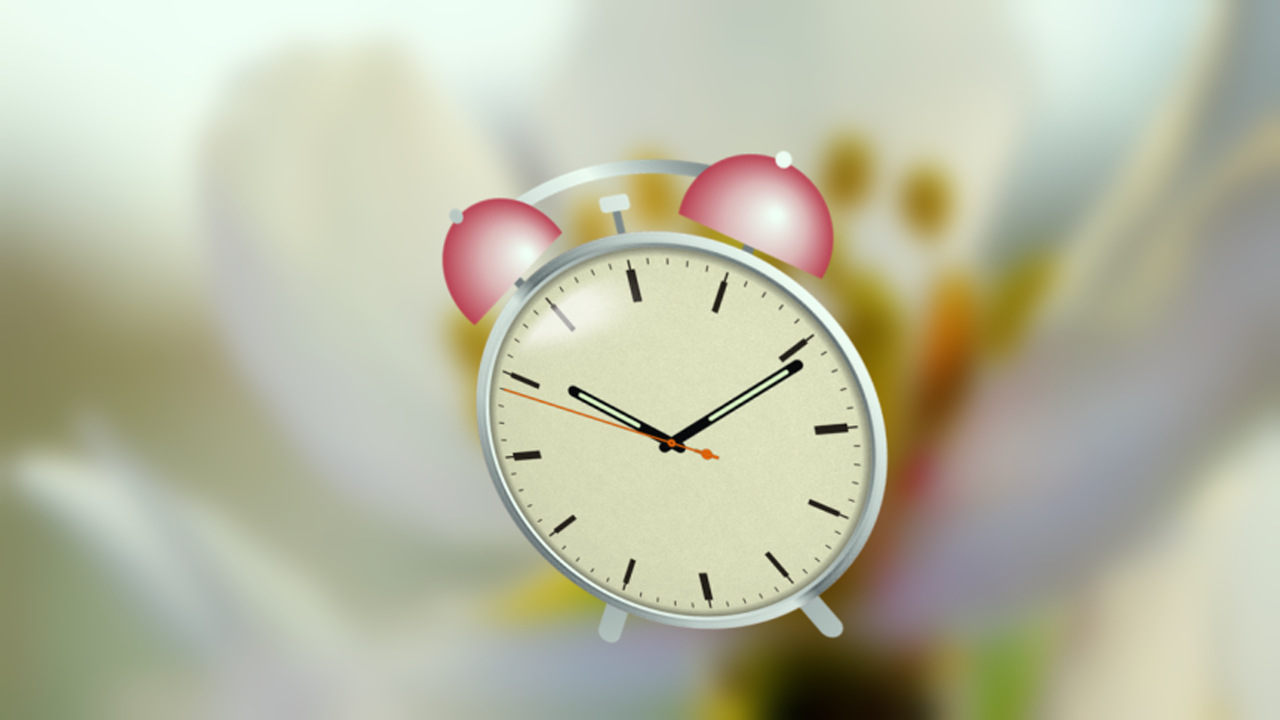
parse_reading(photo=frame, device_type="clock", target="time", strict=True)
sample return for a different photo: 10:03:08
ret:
10:10:49
